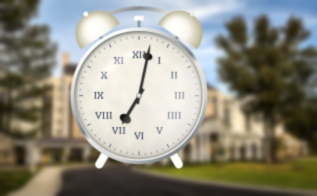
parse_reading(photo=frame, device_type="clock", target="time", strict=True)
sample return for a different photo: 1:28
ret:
7:02
